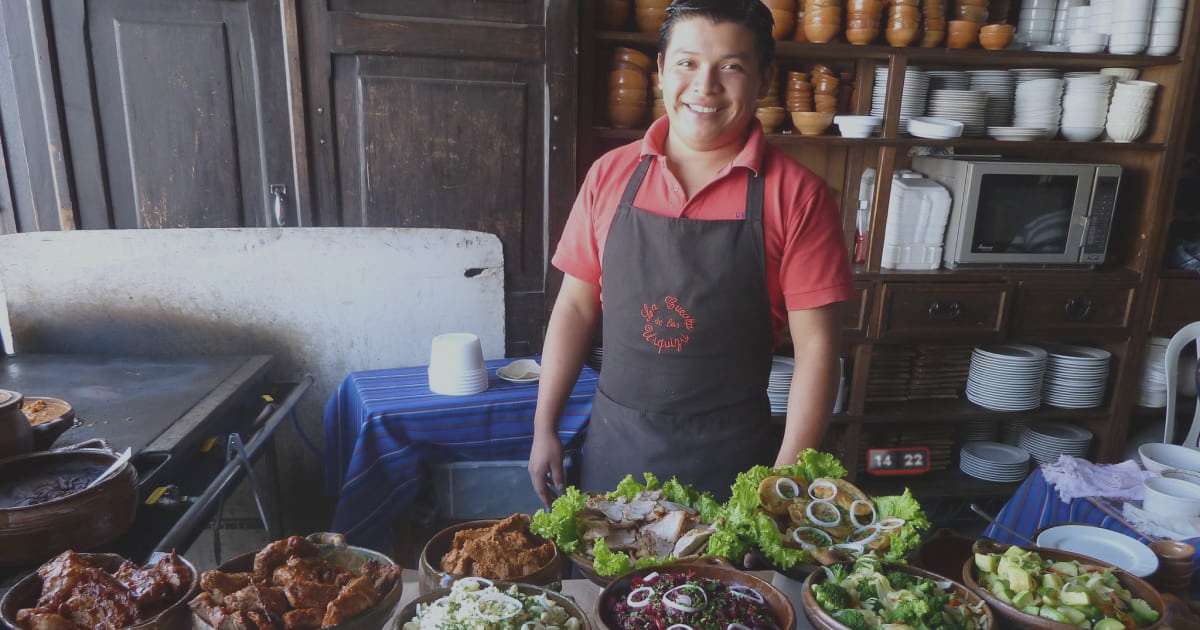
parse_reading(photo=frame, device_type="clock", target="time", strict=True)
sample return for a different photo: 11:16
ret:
14:22
